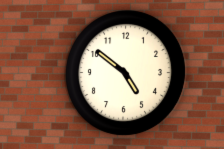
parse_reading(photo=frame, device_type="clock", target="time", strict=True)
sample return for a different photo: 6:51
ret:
4:51
